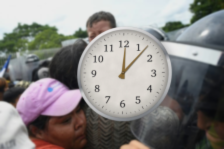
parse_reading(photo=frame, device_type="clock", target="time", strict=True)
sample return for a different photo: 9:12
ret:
12:07
